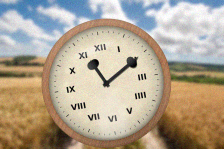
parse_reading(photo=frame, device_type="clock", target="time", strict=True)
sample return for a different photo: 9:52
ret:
11:10
